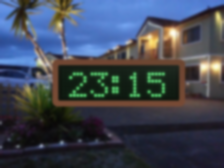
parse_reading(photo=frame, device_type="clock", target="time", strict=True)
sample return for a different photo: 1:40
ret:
23:15
